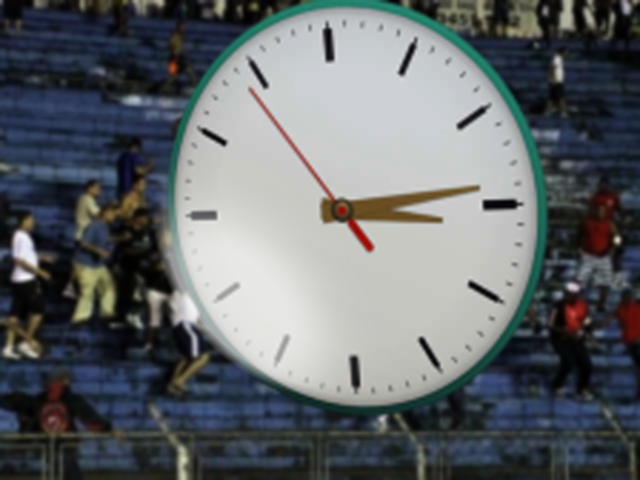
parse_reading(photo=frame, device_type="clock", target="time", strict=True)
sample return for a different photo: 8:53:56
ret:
3:13:54
